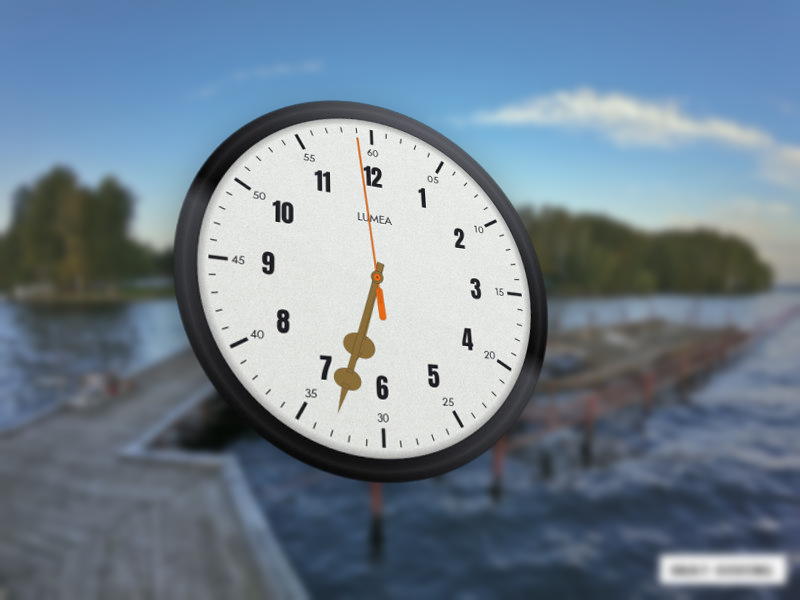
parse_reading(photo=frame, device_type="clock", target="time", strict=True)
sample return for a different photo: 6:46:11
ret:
6:32:59
